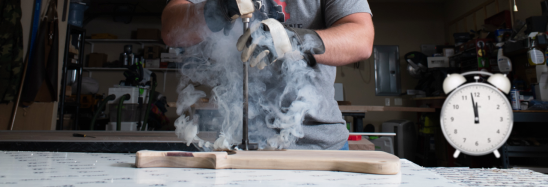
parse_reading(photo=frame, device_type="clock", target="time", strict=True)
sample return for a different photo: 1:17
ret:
11:58
